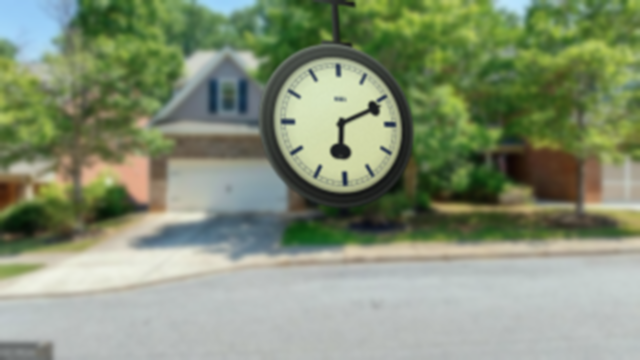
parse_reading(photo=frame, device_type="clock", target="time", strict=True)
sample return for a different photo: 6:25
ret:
6:11
